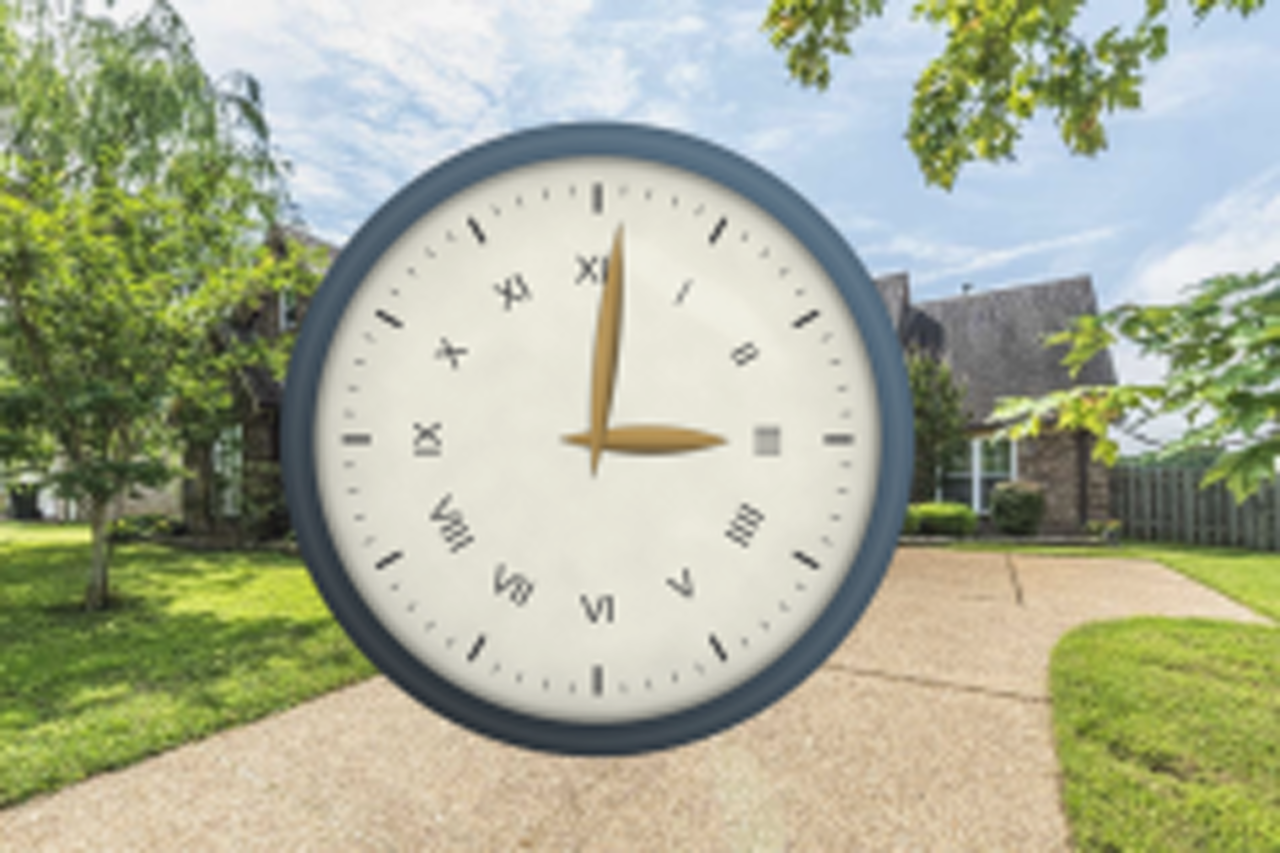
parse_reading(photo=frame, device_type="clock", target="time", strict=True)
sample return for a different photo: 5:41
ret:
3:01
